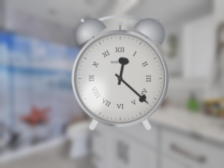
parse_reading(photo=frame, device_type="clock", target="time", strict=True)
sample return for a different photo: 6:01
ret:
12:22
